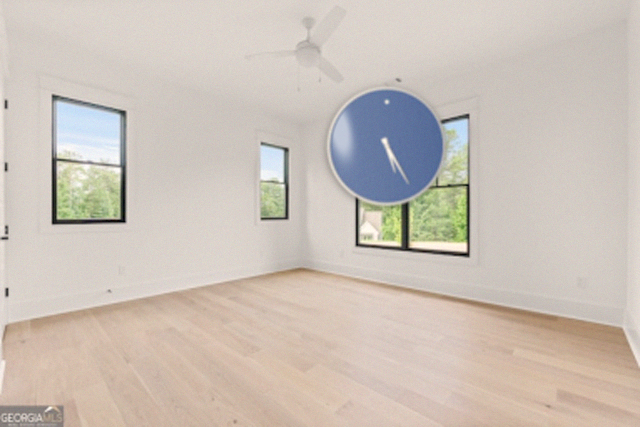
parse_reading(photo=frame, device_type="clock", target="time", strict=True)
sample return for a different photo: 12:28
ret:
5:25
